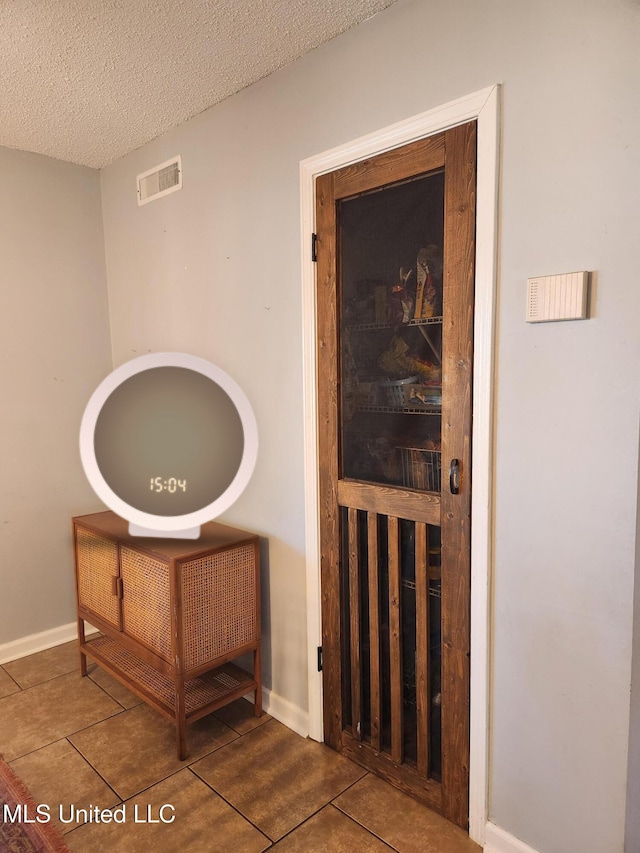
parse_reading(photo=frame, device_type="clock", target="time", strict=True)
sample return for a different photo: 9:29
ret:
15:04
